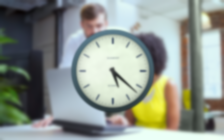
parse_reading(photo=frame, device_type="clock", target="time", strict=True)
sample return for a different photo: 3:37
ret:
5:22
